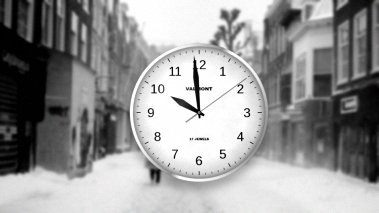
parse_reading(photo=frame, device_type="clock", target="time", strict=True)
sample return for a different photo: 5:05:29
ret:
9:59:09
